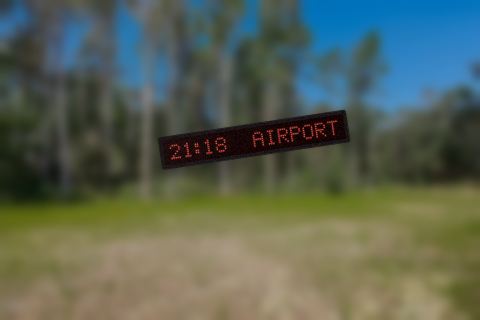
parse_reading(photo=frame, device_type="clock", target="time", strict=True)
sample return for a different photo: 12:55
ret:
21:18
